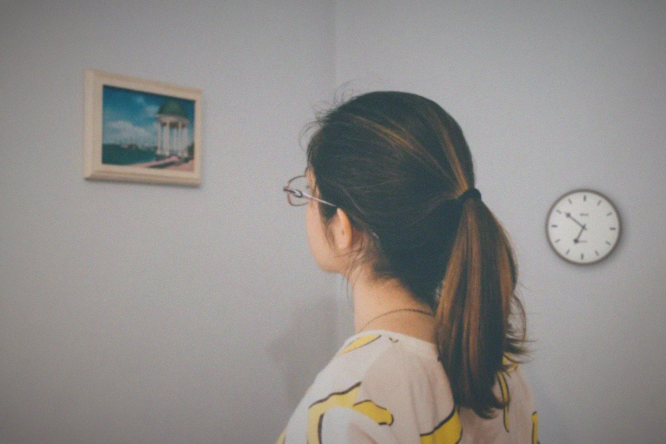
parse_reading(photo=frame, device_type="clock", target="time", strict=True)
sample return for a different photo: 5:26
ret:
6:51
